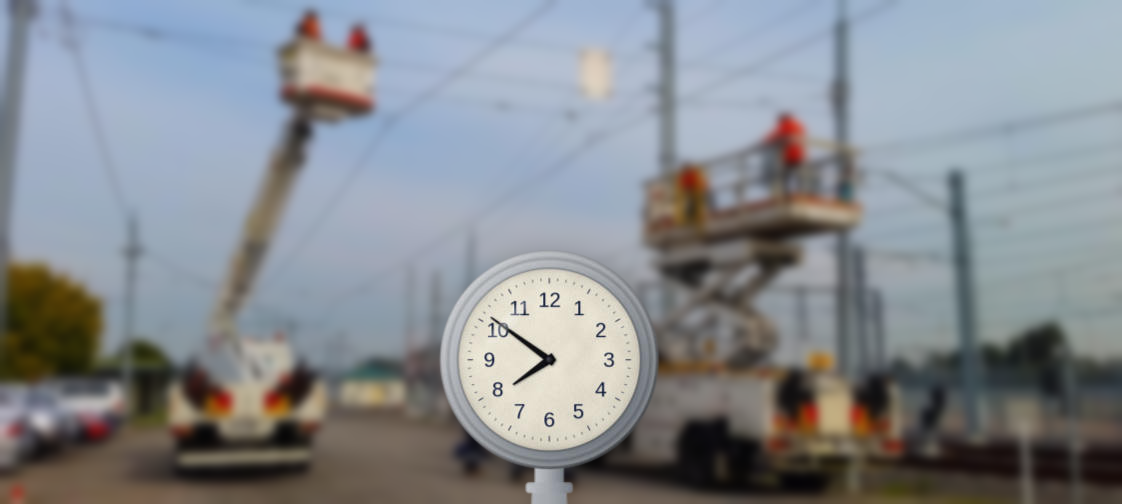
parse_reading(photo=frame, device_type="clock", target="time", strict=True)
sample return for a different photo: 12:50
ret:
7:51
